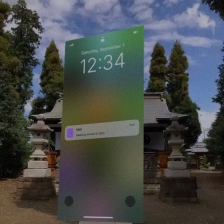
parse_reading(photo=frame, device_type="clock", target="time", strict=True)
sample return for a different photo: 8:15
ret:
12:34
